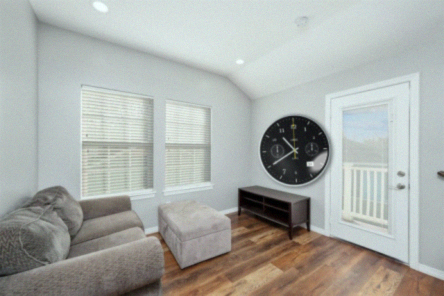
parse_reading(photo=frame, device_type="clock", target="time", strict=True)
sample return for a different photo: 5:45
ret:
10:40
